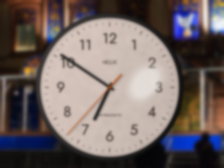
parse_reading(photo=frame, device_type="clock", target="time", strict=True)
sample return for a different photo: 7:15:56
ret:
6:50:37
